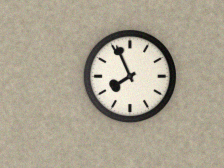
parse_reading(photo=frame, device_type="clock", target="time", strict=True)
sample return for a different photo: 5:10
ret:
7:56
